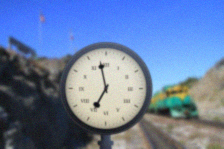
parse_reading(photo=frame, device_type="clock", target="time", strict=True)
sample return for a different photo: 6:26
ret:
6:58
